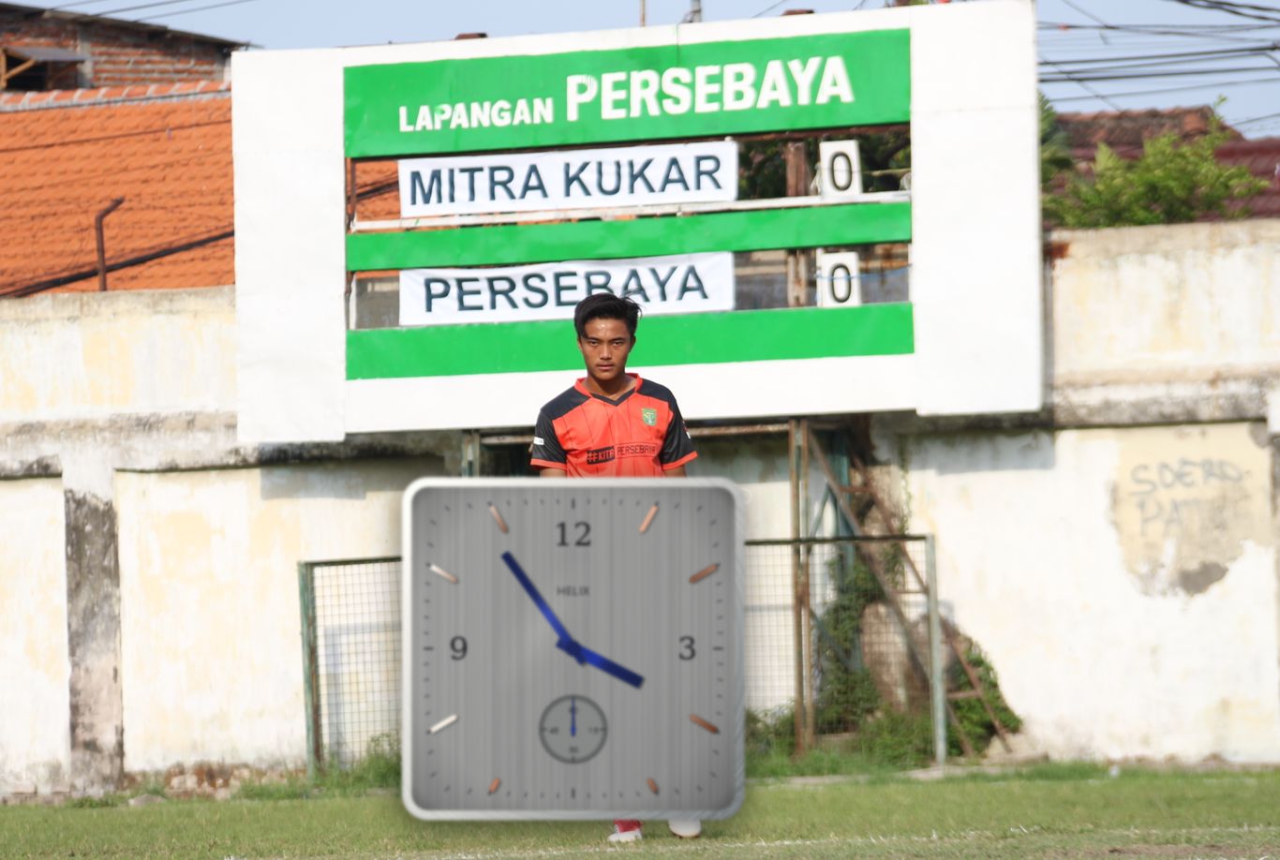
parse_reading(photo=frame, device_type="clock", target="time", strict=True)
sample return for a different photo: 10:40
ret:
3:54
